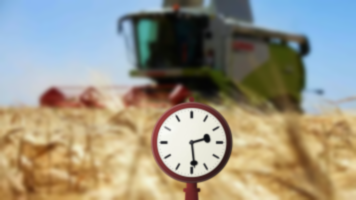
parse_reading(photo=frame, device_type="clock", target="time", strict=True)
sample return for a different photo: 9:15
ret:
2:29
